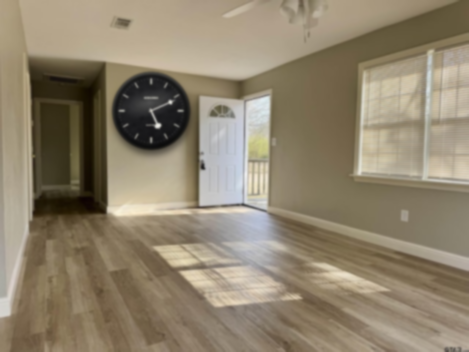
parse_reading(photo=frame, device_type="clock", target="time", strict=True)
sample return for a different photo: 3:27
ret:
5:11
